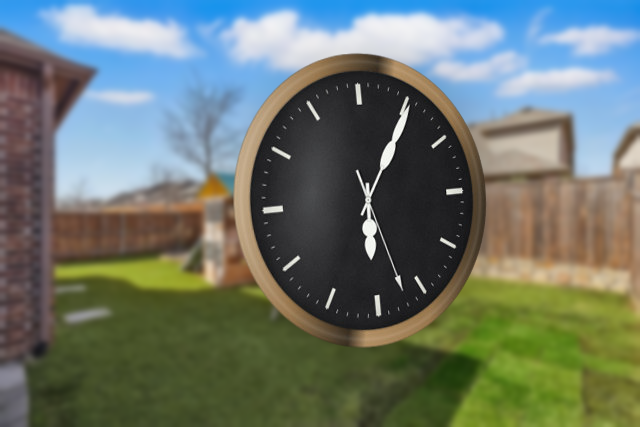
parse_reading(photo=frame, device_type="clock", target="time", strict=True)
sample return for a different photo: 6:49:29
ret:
6:05:27
